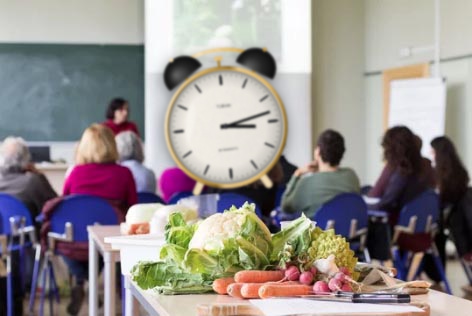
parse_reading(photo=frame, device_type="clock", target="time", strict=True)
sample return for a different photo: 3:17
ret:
3:13
